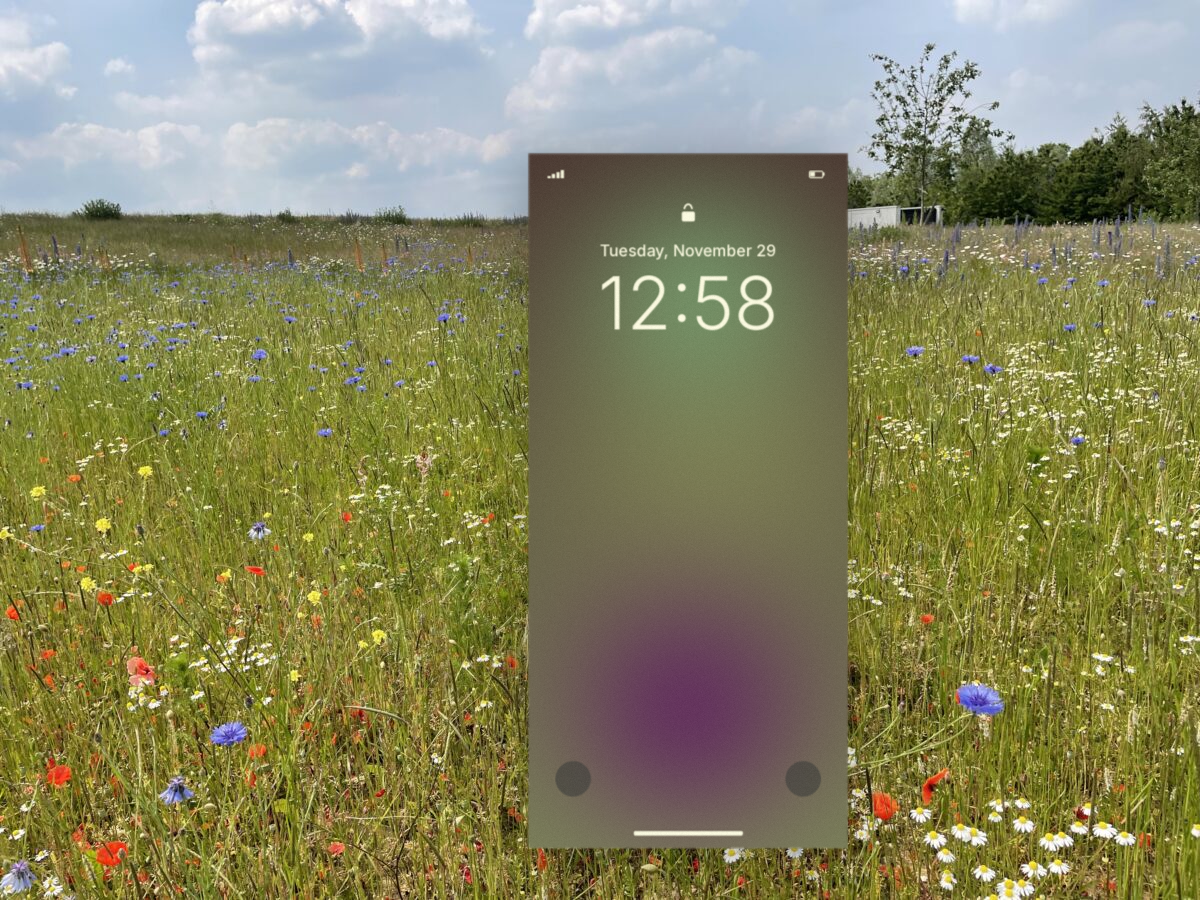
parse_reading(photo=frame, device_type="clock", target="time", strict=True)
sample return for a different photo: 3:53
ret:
12:58
